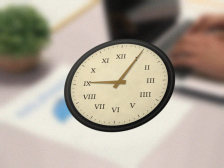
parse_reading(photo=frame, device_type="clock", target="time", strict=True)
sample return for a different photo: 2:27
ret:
9:05
